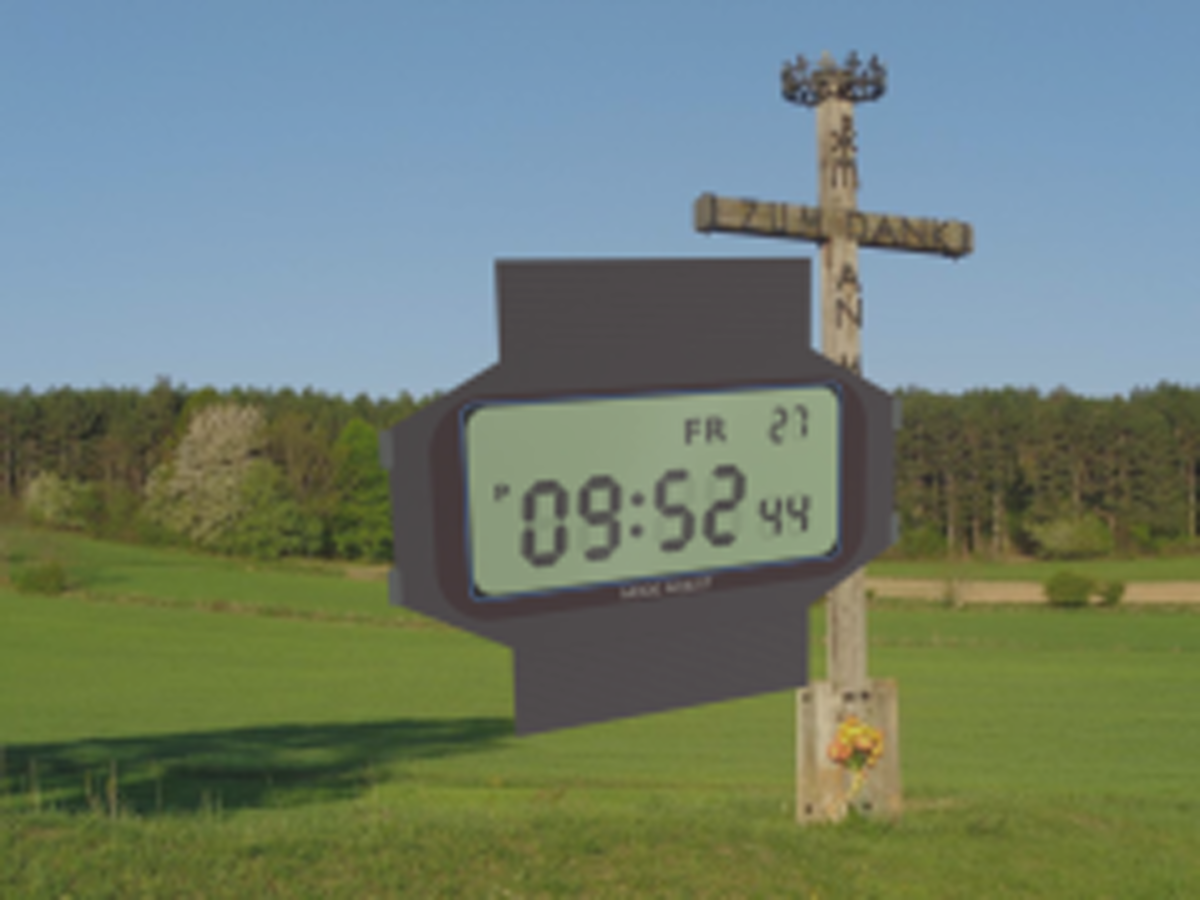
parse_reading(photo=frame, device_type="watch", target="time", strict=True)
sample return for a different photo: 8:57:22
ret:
9:52:44
